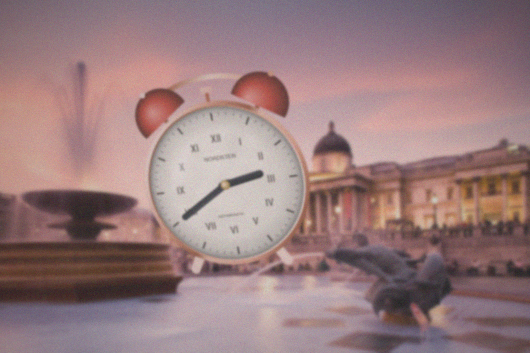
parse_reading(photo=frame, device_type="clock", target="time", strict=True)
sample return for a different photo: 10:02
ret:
2:40
